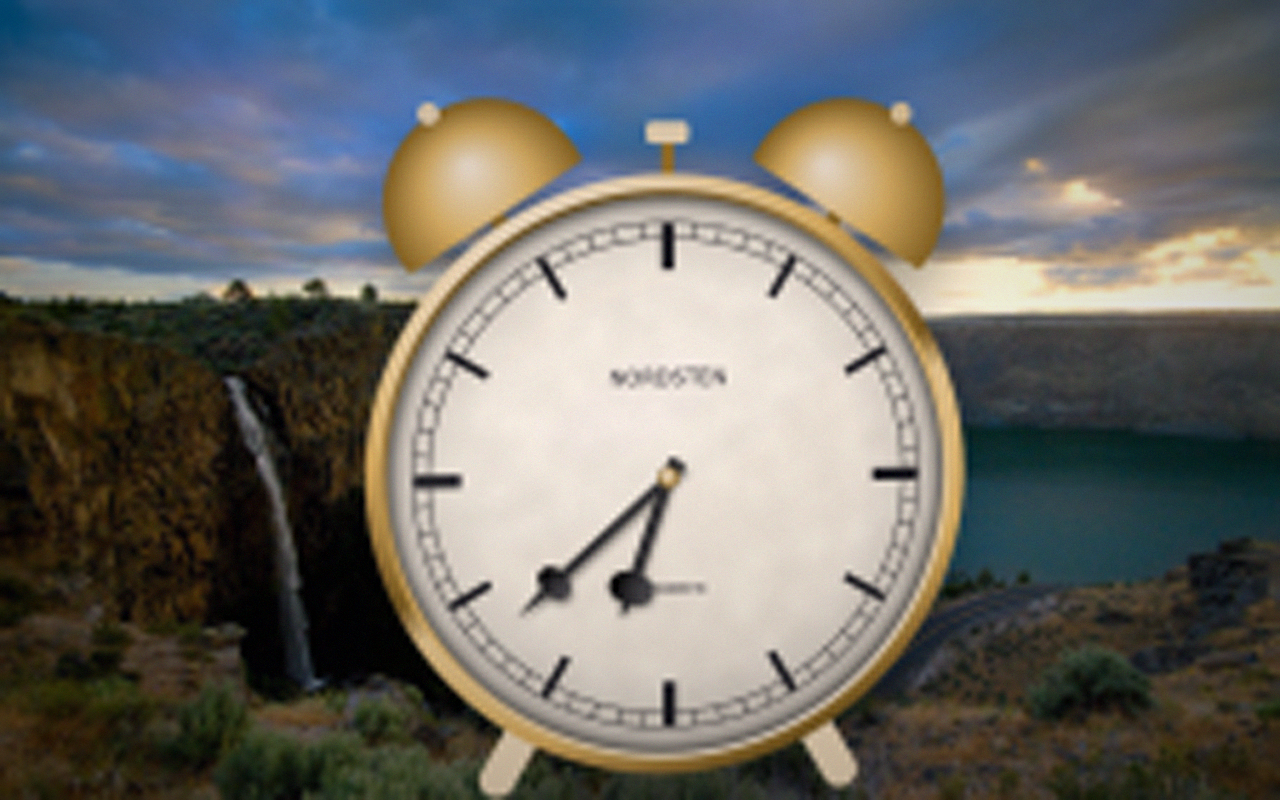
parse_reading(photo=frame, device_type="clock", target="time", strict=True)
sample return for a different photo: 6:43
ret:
6:38
